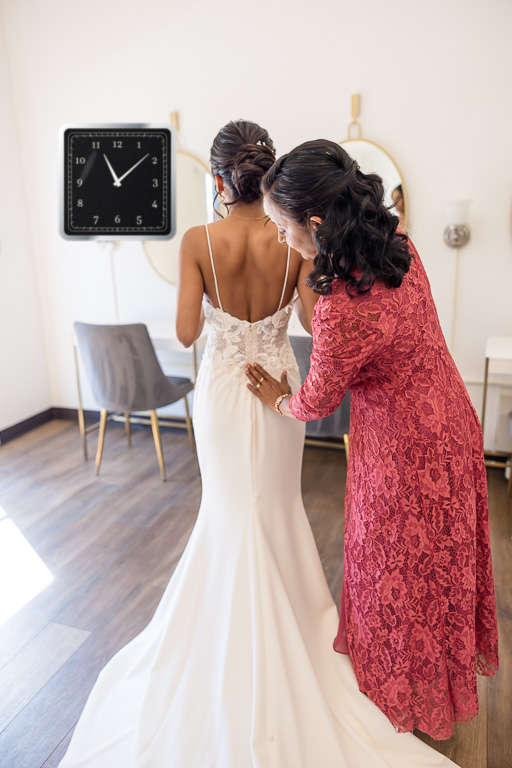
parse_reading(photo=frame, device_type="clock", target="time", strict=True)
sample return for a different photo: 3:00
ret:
11:08
